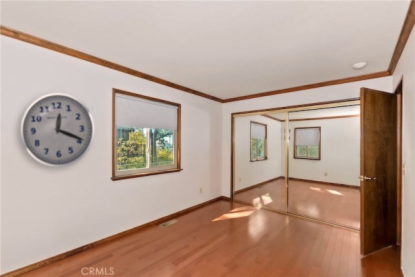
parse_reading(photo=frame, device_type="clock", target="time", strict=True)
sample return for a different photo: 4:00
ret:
12:19
